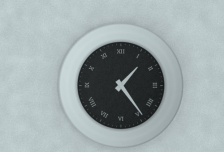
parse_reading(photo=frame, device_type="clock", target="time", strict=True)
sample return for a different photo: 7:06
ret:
1:24
